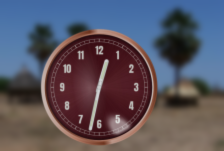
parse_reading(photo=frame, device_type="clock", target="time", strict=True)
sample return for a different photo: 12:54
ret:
12:32
